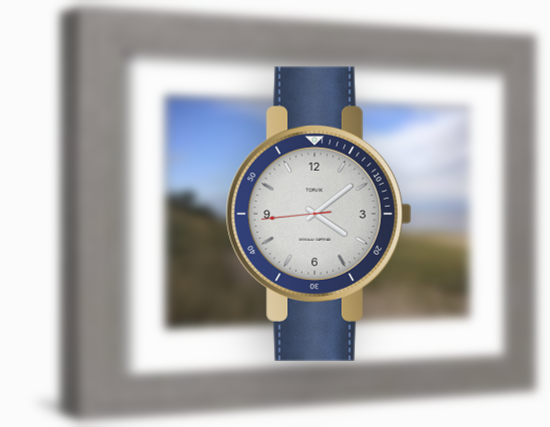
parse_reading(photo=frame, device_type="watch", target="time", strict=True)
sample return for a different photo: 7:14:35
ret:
4:08:44
